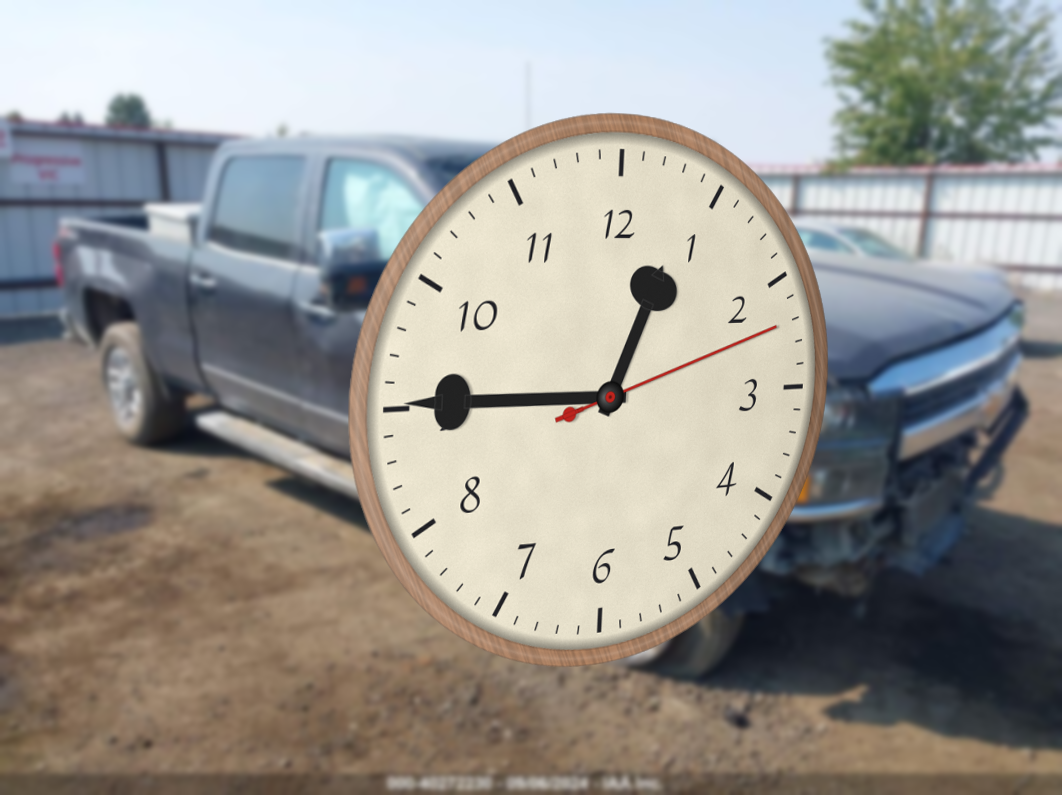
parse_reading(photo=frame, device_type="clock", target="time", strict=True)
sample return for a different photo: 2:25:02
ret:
12:45:12
